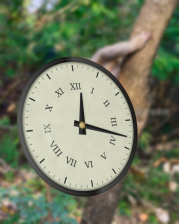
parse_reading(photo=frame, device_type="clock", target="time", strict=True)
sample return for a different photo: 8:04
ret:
12:18
